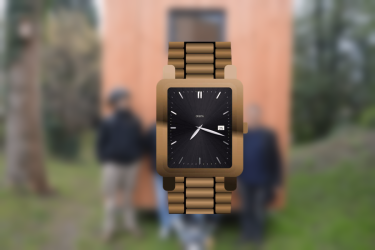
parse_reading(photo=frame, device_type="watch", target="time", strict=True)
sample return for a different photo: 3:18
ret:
7:18
